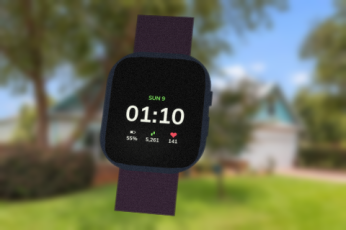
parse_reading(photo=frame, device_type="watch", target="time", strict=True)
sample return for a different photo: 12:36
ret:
1:10
